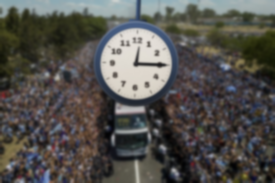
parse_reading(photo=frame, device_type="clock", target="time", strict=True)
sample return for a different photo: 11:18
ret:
12:15
